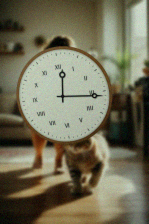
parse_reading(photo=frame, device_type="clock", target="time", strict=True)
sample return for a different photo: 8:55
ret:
12:16
